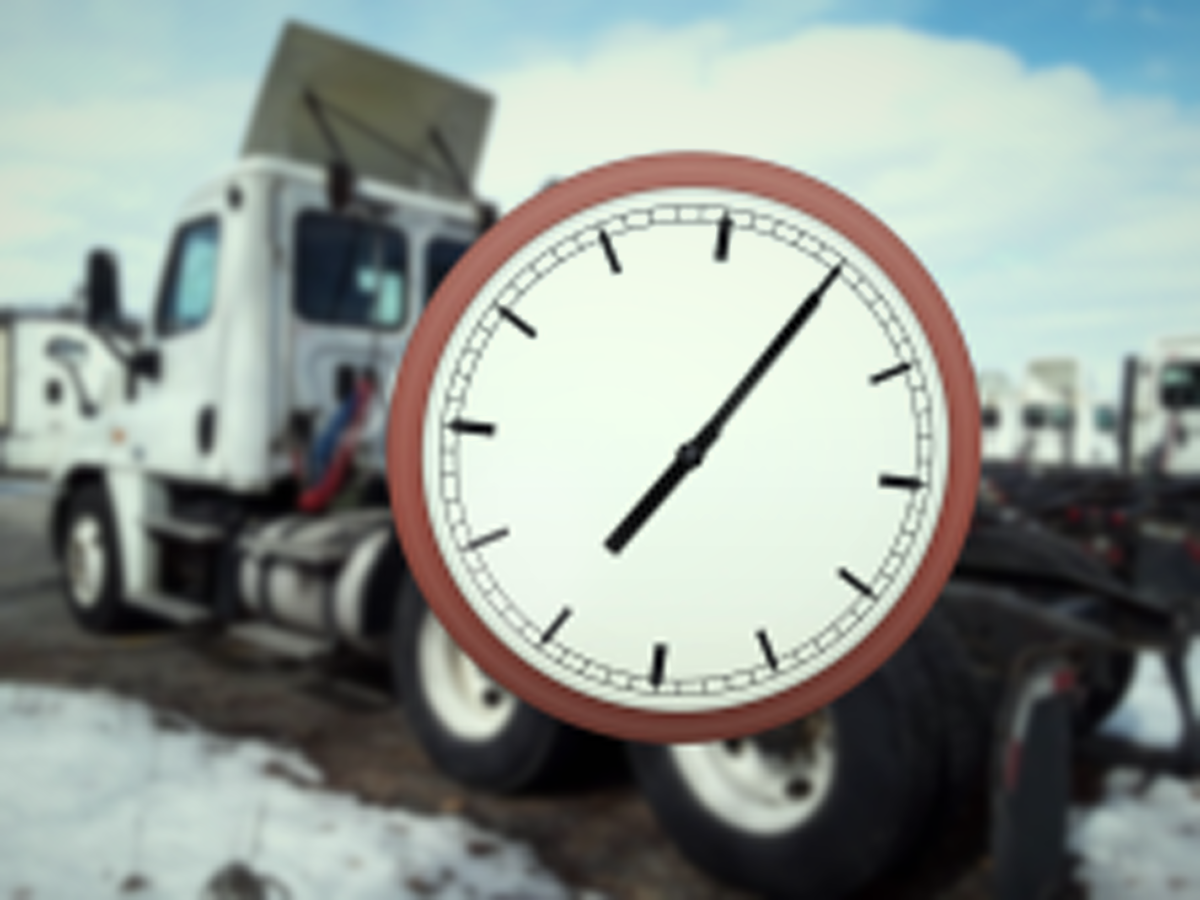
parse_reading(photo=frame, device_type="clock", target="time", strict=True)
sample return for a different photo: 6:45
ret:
7:05
